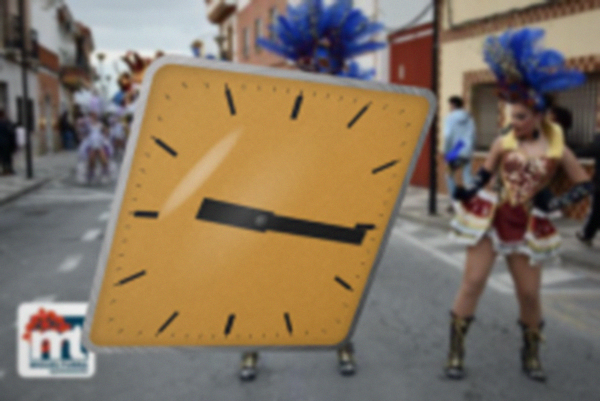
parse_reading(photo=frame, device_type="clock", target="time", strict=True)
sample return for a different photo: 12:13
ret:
9:16
